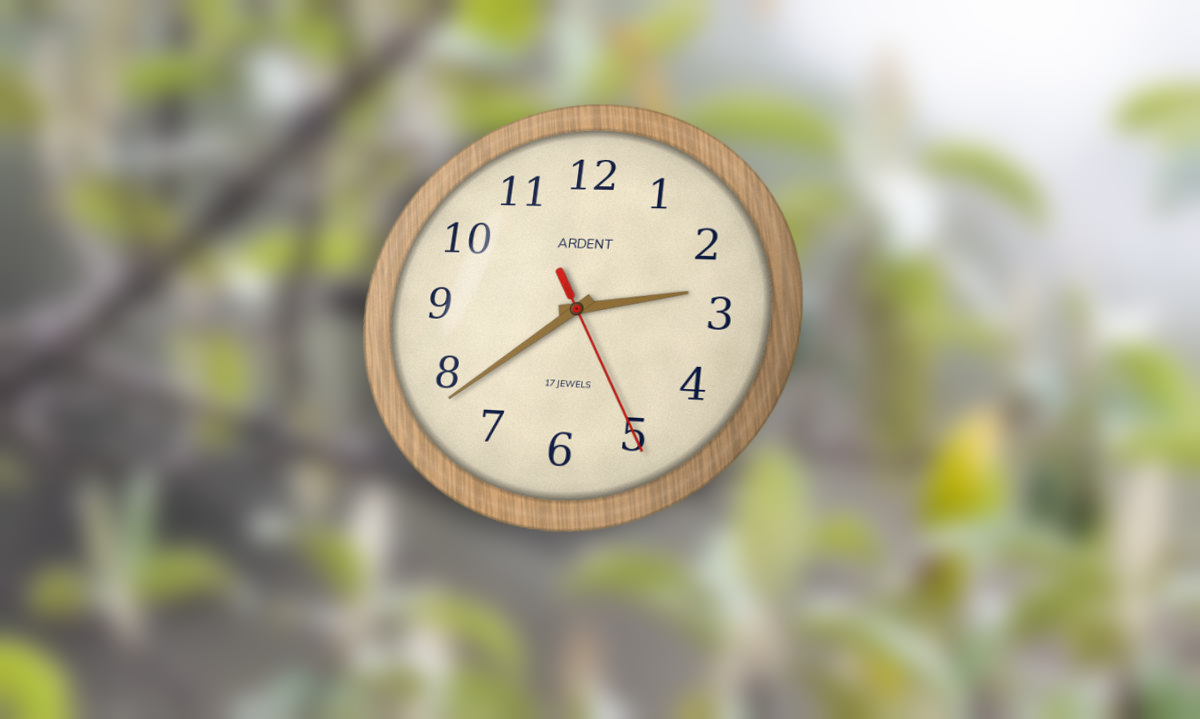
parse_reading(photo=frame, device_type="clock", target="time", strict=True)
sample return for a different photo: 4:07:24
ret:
2:38:25
